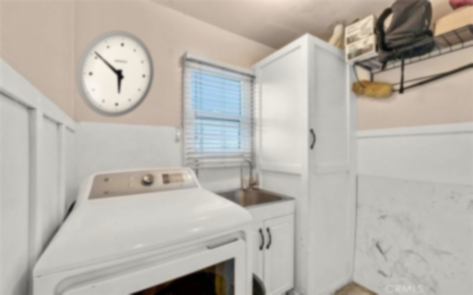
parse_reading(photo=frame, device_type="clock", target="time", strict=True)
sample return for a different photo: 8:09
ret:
5:51
